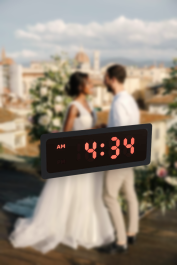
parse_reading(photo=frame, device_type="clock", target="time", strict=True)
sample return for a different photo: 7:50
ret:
4:34
